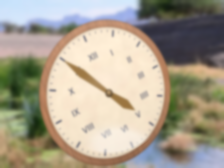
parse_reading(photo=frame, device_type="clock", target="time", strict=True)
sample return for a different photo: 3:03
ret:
4:55
